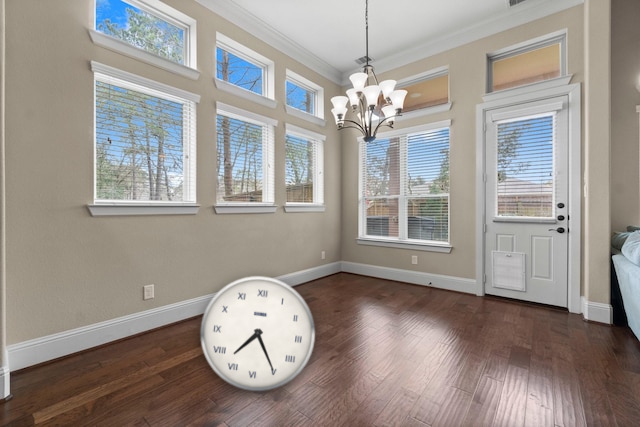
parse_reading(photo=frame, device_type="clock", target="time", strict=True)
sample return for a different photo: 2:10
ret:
7:25
